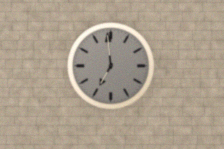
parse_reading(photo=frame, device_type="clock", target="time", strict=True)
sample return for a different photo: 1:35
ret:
6:59
